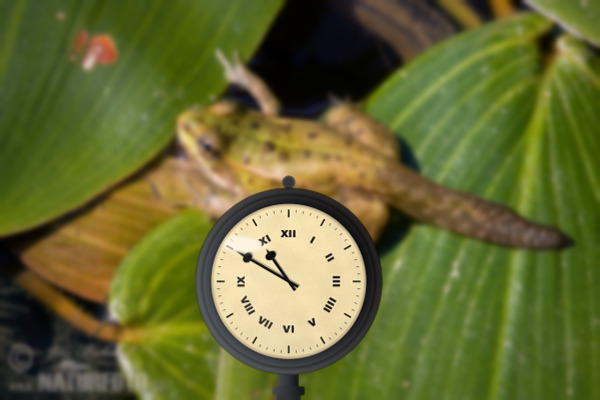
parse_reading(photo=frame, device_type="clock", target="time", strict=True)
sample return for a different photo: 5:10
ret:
10:50
